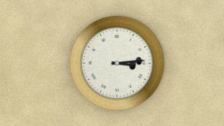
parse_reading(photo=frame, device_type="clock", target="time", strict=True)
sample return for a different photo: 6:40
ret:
3:14
